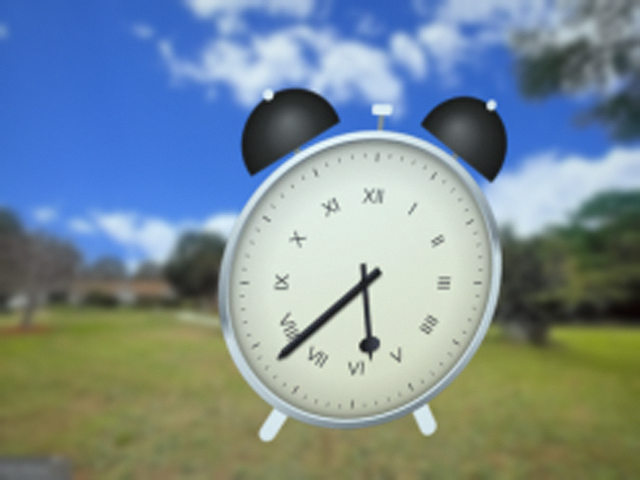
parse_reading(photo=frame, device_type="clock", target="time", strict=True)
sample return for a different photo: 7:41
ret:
5:38
